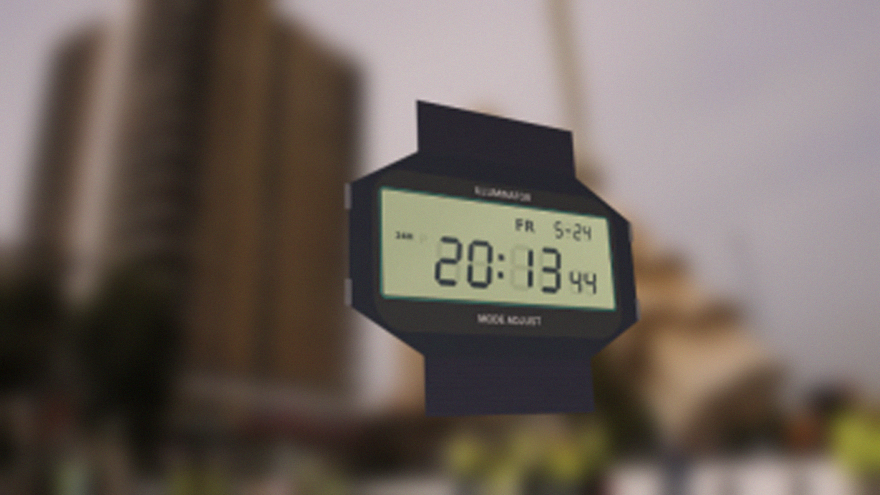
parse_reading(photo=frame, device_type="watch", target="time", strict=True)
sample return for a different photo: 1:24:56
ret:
20:13:44
